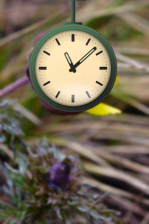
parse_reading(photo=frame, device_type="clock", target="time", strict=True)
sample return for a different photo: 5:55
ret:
11:08
